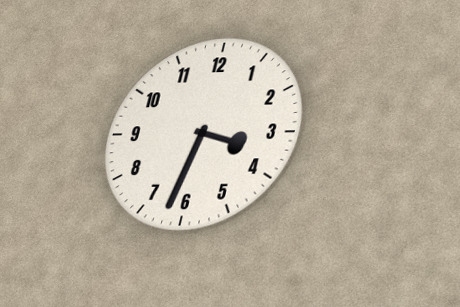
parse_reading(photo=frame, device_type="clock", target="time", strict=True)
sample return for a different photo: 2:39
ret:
3:32
